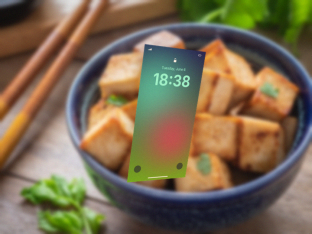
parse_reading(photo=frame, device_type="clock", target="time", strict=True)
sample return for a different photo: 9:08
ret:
18:38
